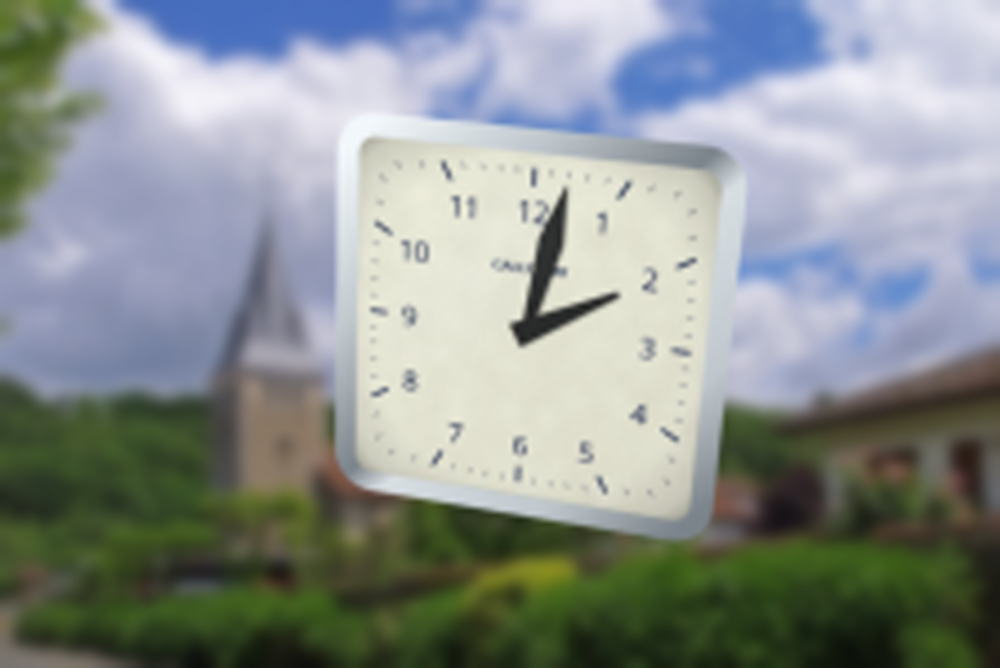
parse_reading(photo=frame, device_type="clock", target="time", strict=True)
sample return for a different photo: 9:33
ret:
2:02
